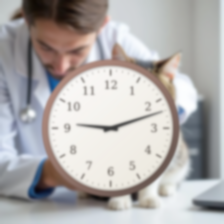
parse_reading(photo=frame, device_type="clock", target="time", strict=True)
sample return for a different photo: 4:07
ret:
9:12
